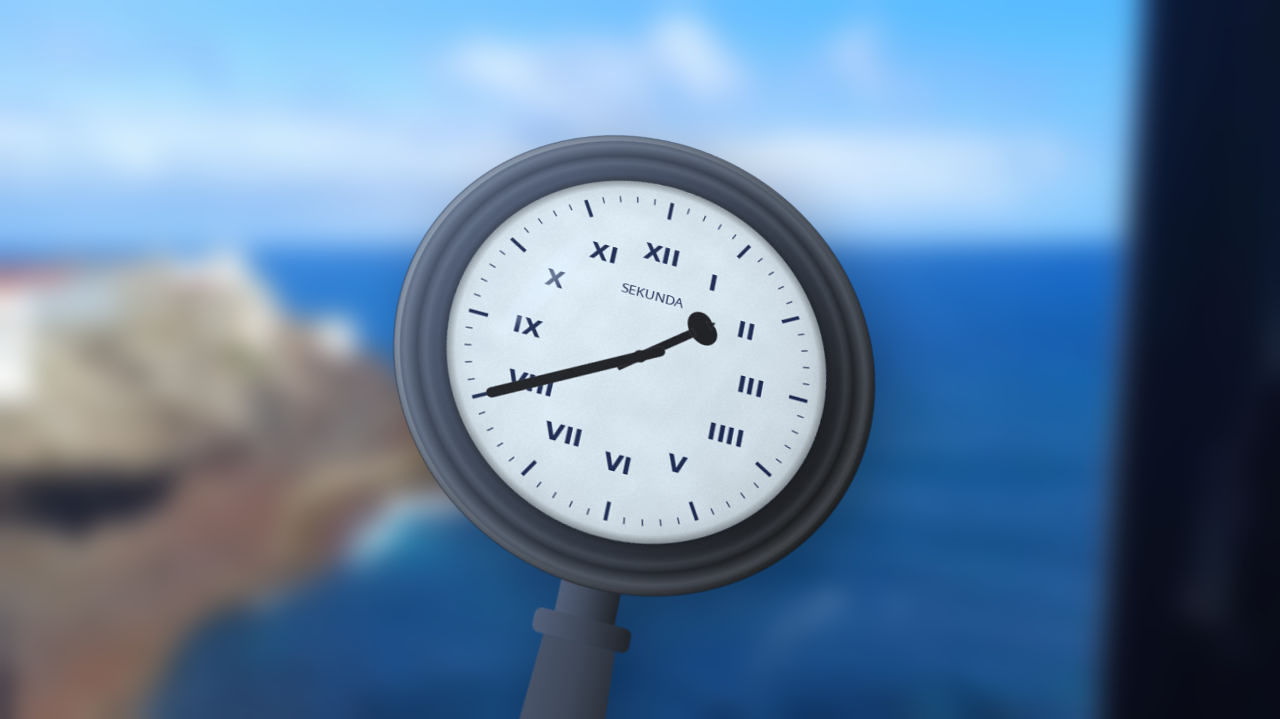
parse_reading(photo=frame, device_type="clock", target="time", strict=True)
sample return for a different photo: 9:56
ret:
1:40
